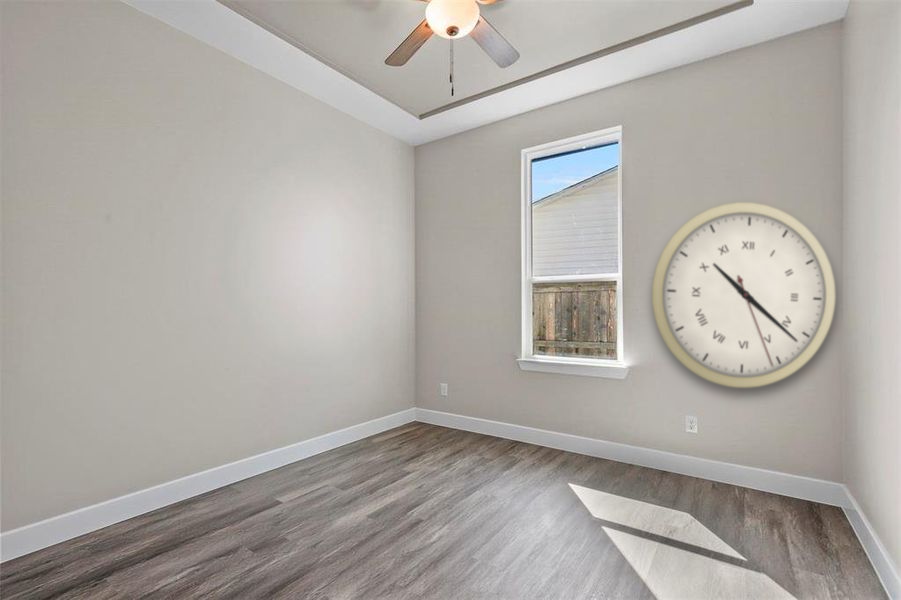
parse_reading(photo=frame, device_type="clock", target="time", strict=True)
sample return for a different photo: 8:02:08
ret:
10:21:26
